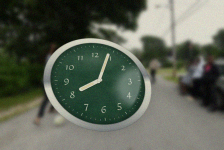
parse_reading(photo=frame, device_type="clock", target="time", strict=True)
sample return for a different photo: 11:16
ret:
8:04
